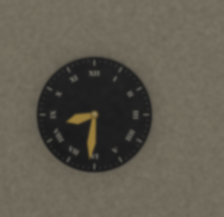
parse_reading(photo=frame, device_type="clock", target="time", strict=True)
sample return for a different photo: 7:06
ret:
8:31
